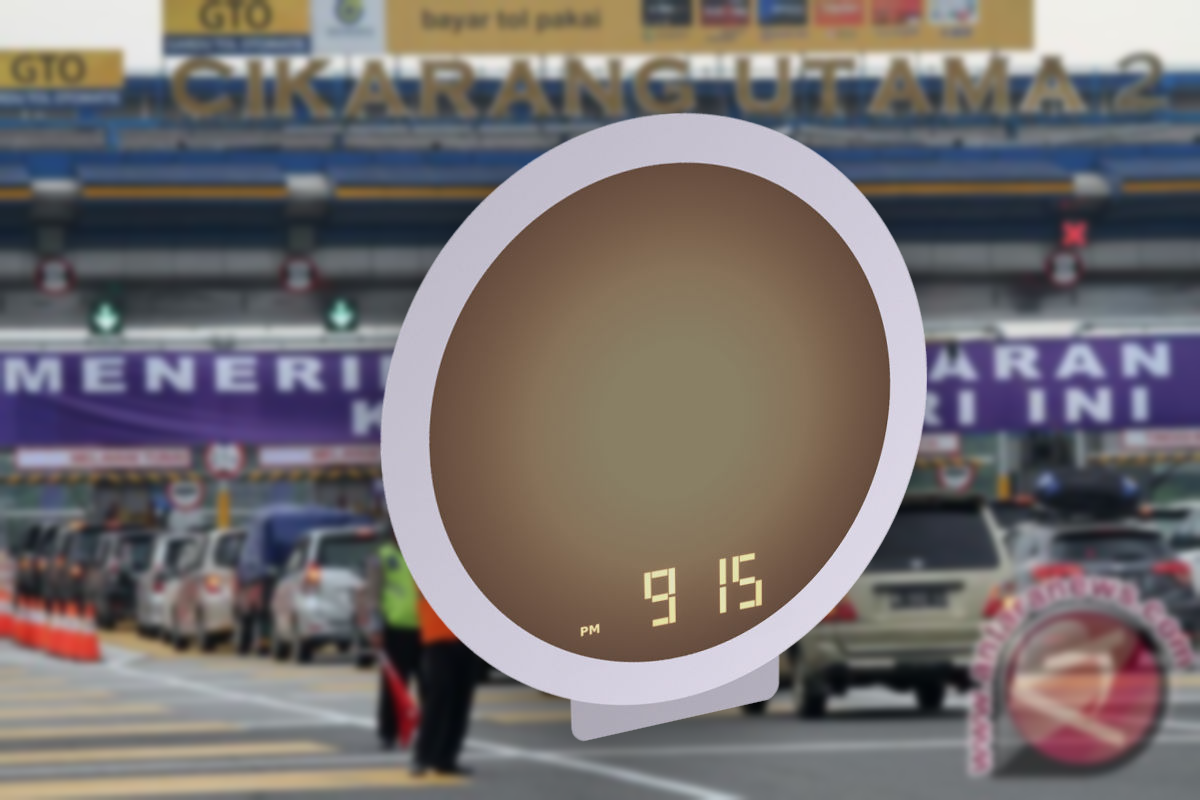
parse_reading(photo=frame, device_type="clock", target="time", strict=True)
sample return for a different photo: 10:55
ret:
9:15
